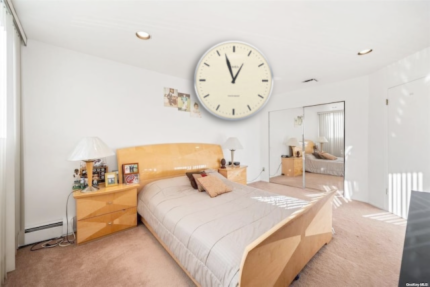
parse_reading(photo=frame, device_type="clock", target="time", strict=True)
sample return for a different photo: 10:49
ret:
12:57
